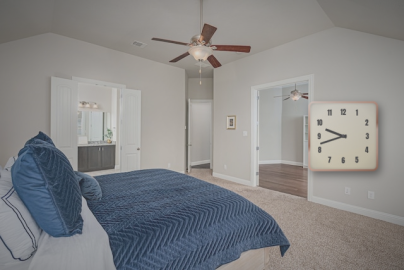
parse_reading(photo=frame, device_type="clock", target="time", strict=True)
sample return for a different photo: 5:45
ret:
9:42
